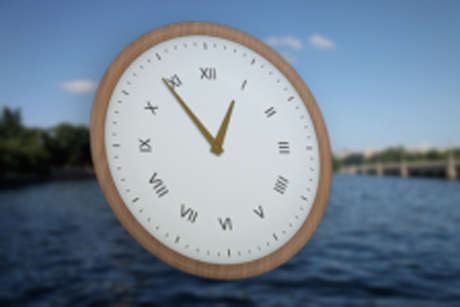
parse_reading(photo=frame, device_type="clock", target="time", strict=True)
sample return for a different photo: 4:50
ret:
12:54
